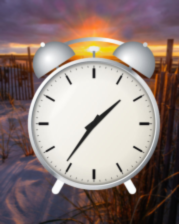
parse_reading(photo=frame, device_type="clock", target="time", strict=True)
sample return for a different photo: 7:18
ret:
1:36
